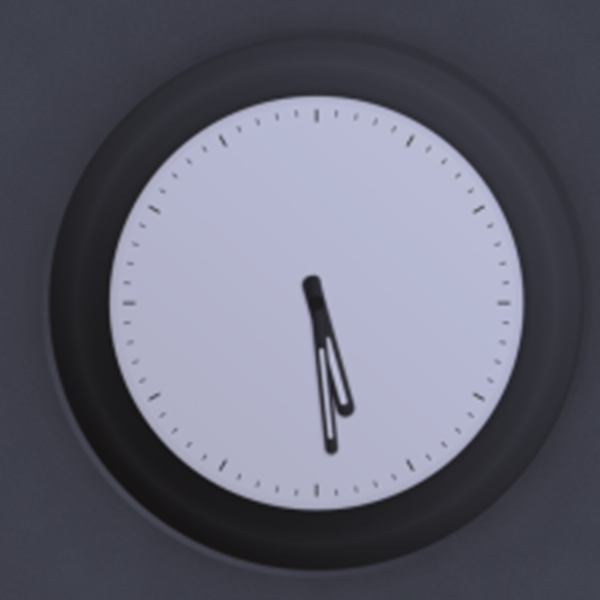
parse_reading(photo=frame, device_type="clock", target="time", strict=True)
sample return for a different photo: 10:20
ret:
5:29
